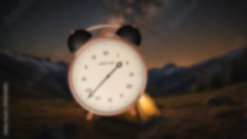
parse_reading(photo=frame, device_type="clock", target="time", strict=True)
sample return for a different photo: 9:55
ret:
1:38
